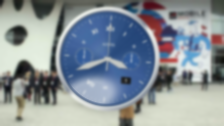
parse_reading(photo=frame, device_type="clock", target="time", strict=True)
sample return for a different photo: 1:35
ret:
3:41
